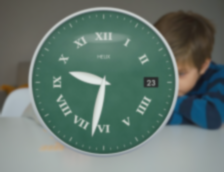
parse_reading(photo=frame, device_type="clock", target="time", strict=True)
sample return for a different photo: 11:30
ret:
9:32
